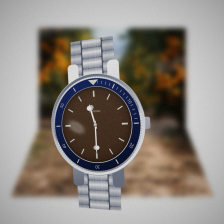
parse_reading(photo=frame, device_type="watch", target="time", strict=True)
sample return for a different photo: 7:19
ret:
11:30
